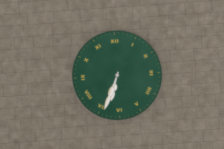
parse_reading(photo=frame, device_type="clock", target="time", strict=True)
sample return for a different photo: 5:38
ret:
6:34
